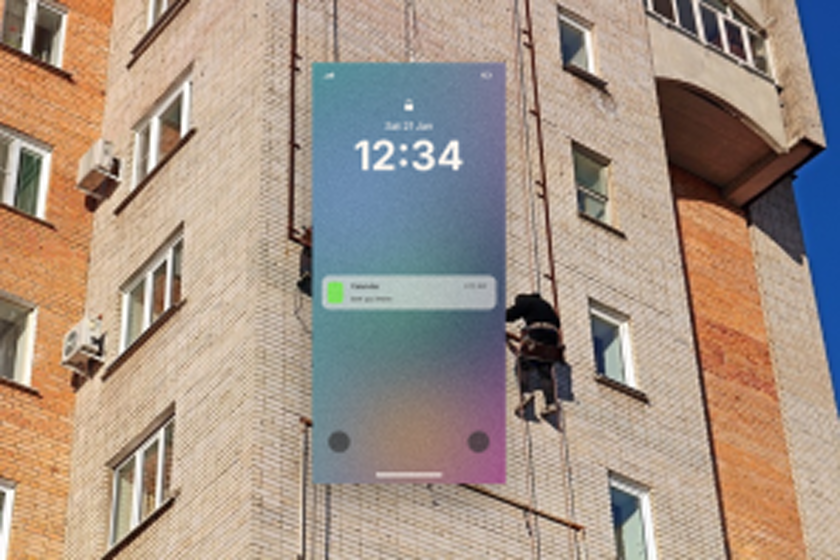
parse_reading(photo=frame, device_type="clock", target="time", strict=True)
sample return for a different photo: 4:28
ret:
12:34
